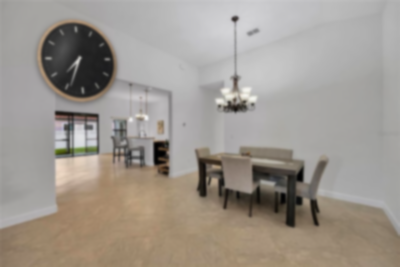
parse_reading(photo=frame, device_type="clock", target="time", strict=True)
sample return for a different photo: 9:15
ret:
7:34
